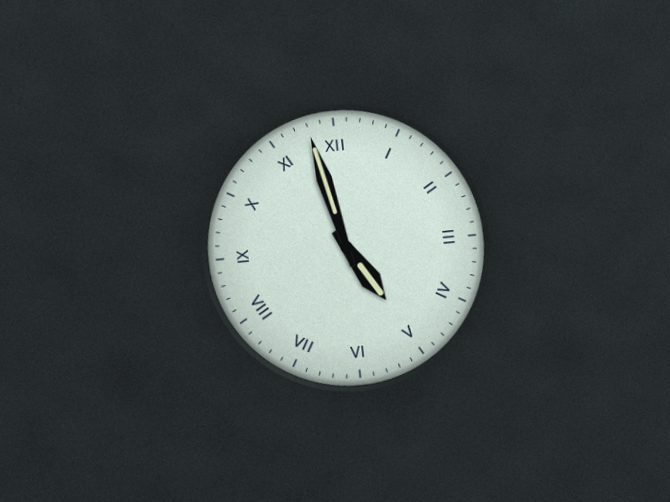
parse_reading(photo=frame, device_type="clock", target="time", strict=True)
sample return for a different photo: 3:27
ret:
4:58
